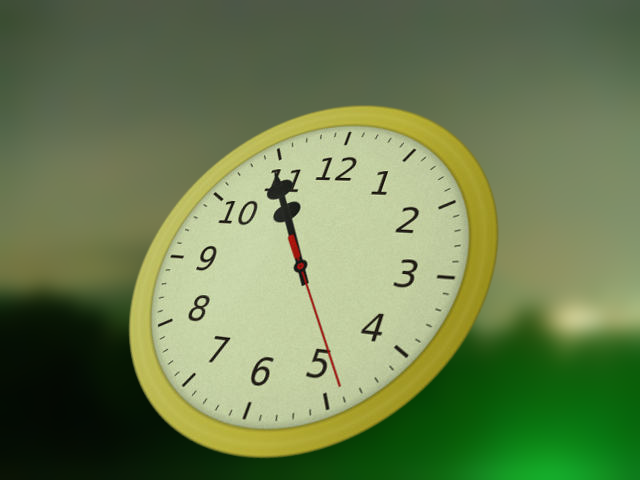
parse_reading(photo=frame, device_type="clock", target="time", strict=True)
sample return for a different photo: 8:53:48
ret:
10:54:24
